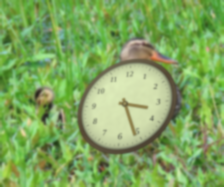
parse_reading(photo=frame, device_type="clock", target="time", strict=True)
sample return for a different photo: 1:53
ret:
3:26
